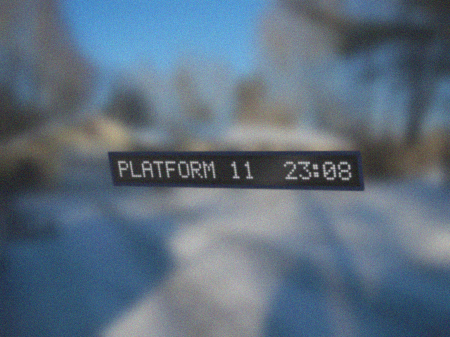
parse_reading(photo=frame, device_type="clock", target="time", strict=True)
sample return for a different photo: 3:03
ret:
23:08
